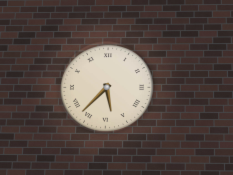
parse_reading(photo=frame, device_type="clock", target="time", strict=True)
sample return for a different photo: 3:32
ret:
5:37
